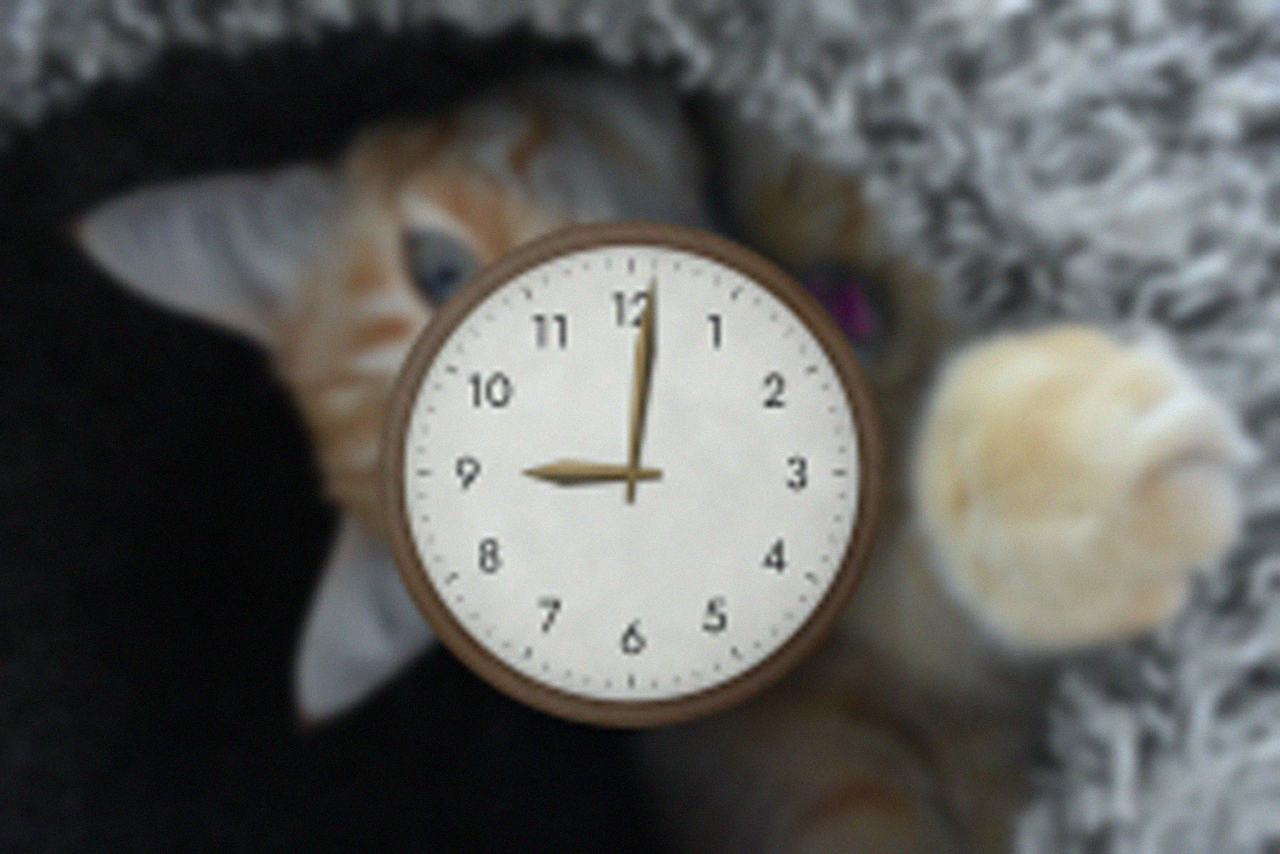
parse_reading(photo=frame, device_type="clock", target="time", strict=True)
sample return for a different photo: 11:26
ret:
9:01
